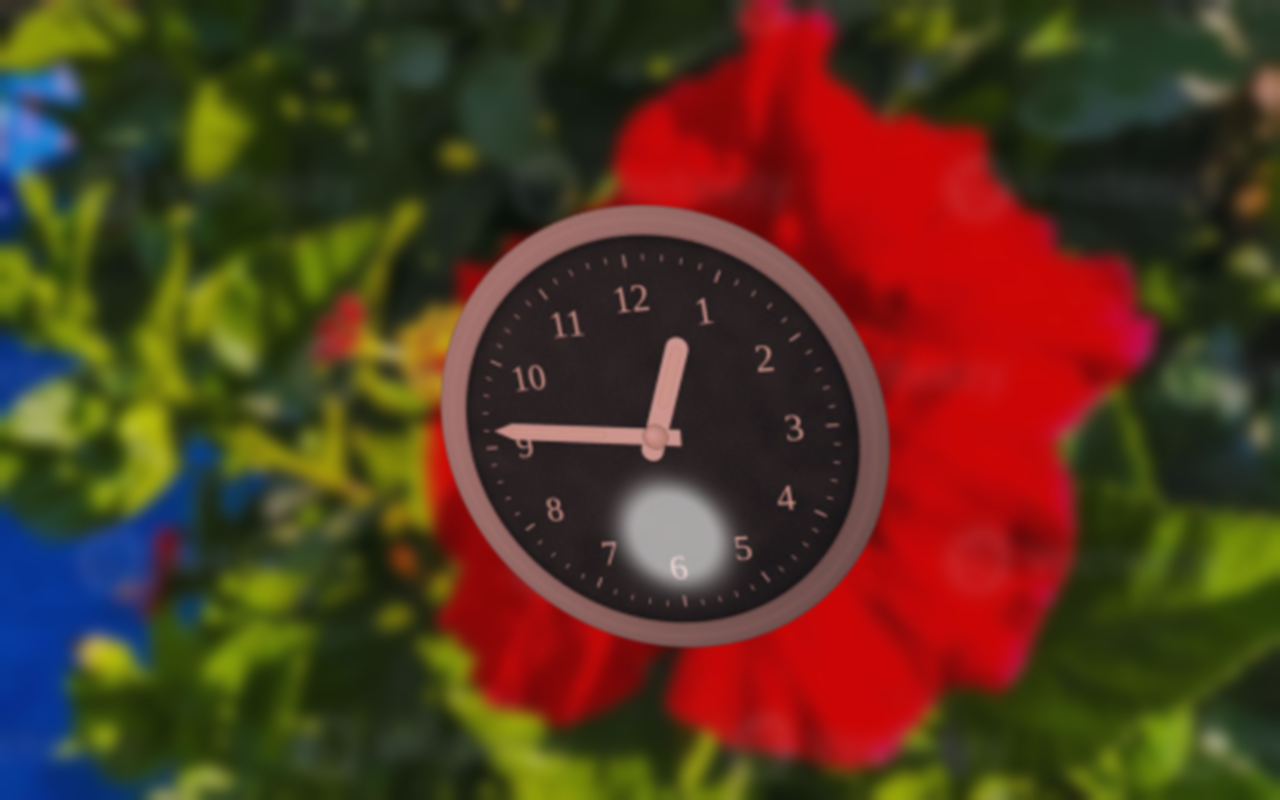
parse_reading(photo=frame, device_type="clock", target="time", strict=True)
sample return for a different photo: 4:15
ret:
12:46
